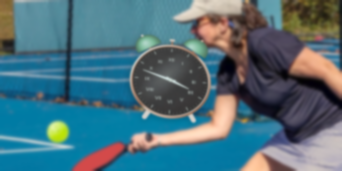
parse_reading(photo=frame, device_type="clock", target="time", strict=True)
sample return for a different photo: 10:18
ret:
3:48
